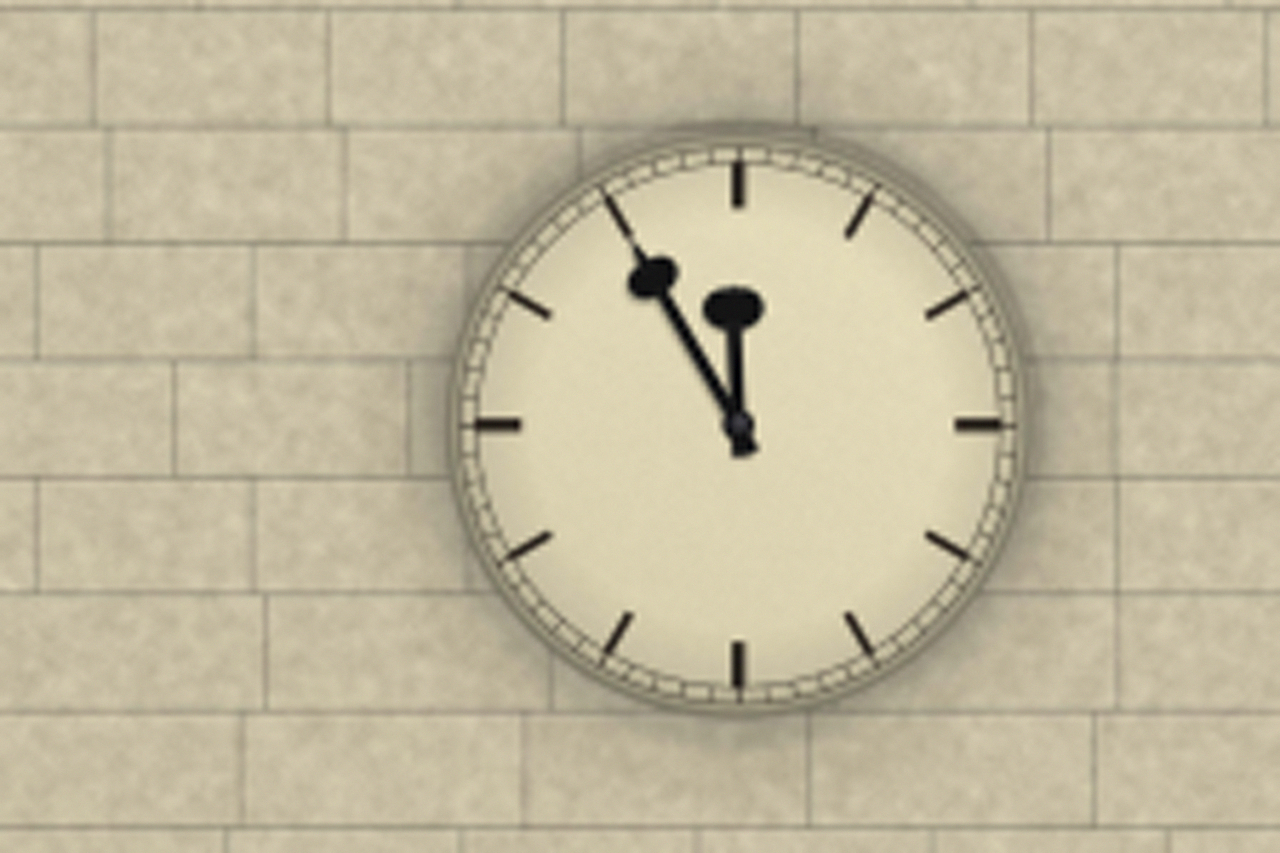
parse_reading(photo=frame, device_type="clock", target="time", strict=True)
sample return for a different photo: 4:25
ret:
11:55
